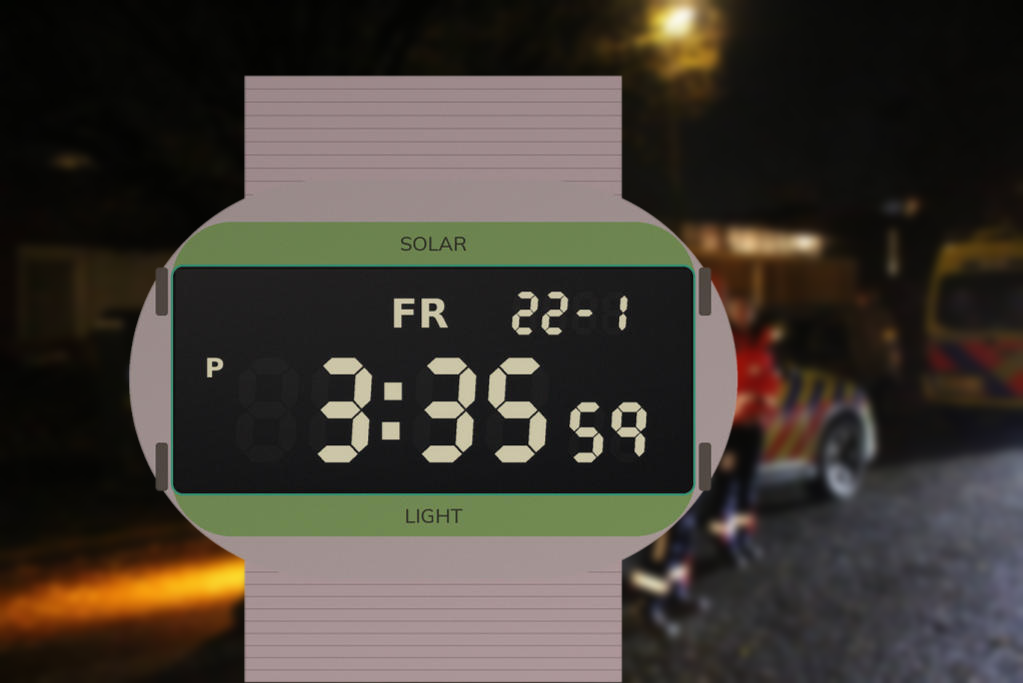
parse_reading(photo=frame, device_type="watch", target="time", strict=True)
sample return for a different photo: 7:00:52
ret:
3:35:59
